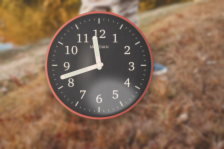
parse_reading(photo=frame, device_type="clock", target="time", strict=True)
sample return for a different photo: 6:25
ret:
11:42
